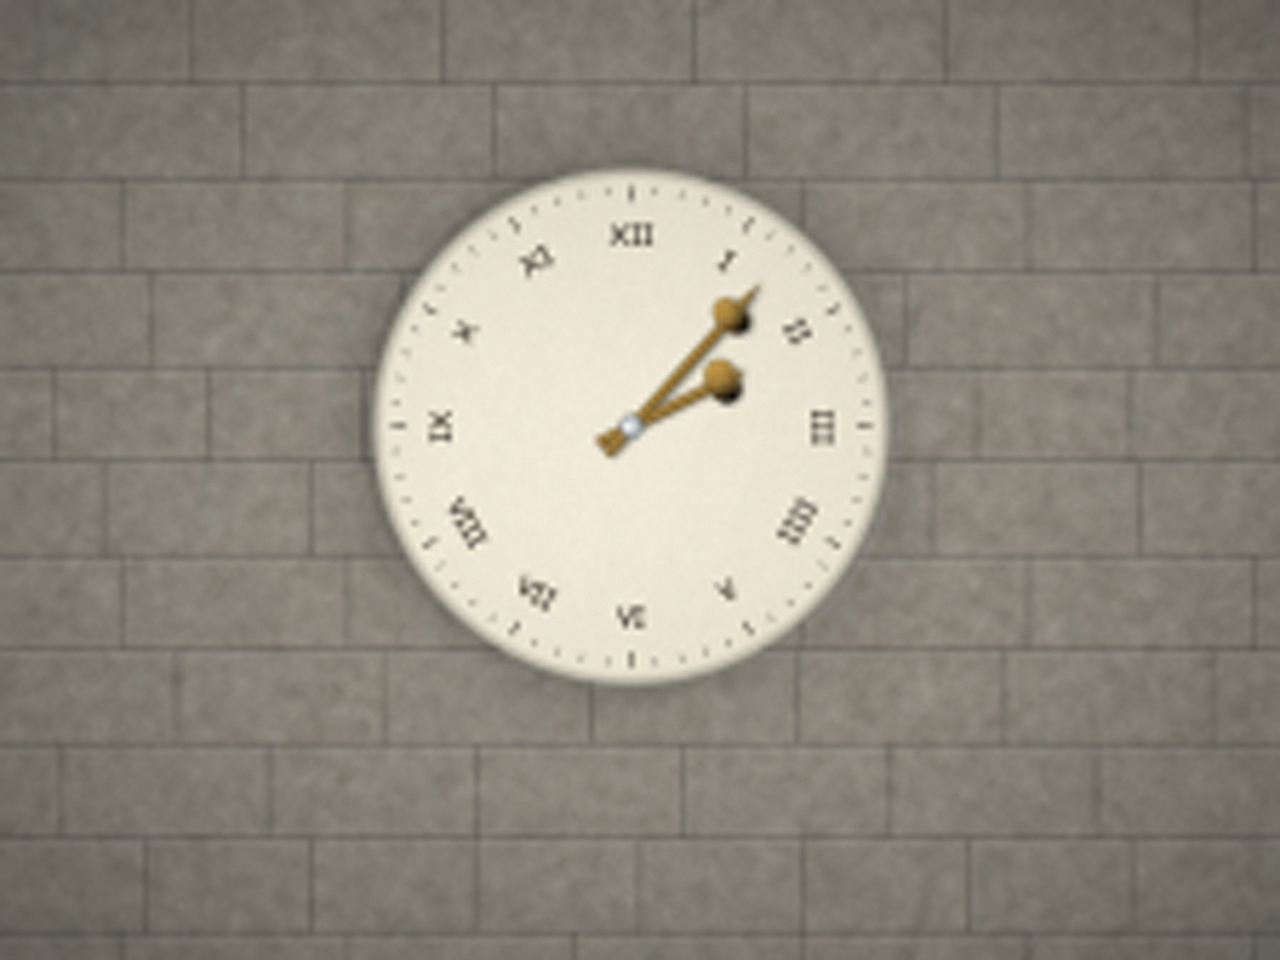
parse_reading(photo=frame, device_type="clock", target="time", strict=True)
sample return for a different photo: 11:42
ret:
2:07
